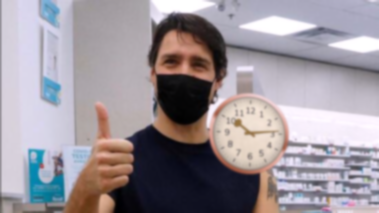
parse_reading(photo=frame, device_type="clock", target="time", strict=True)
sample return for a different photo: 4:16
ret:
10:14
